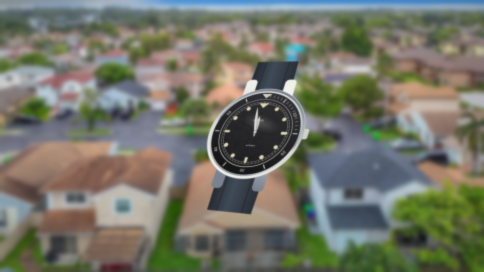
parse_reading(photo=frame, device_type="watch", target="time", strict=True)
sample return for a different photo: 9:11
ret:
11:58
